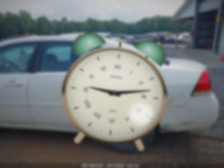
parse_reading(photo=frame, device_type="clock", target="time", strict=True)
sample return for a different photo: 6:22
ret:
9:13
